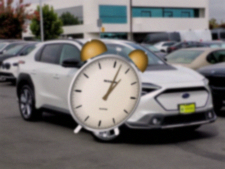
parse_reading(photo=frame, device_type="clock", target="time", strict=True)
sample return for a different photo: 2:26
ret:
1:02
